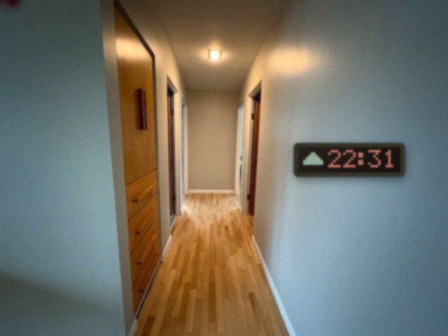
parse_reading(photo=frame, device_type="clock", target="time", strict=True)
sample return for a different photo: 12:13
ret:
22:31
